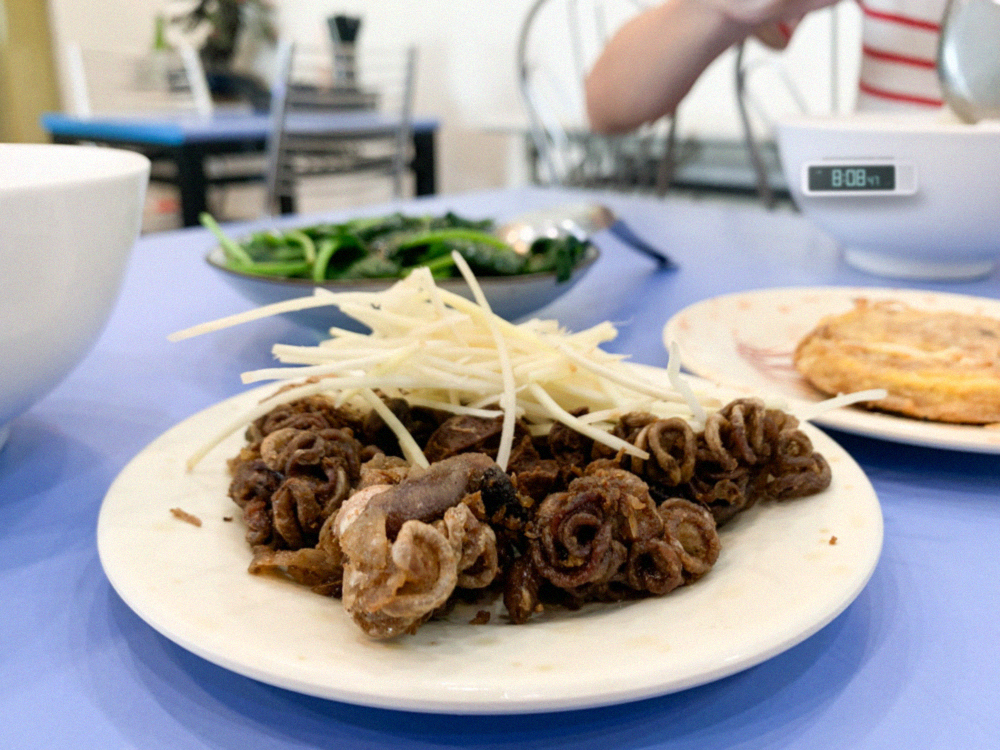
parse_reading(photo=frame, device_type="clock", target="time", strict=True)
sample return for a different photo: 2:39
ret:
8:08
